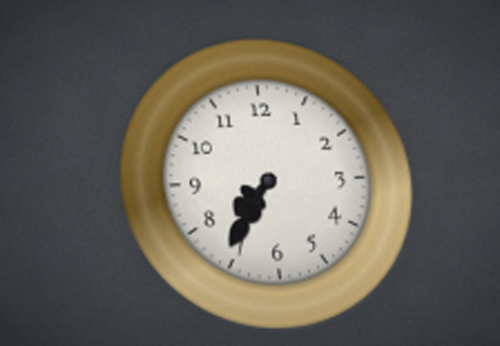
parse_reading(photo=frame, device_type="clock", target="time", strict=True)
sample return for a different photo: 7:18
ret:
7:36
